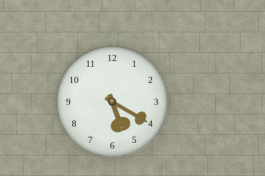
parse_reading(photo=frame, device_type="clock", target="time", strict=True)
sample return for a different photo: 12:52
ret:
5:20
